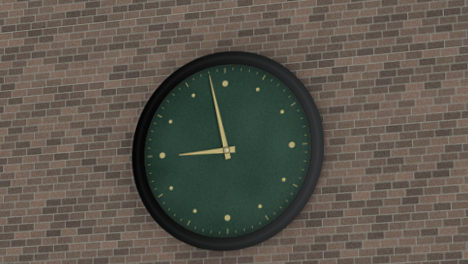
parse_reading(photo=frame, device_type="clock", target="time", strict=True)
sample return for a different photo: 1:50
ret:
8:58
